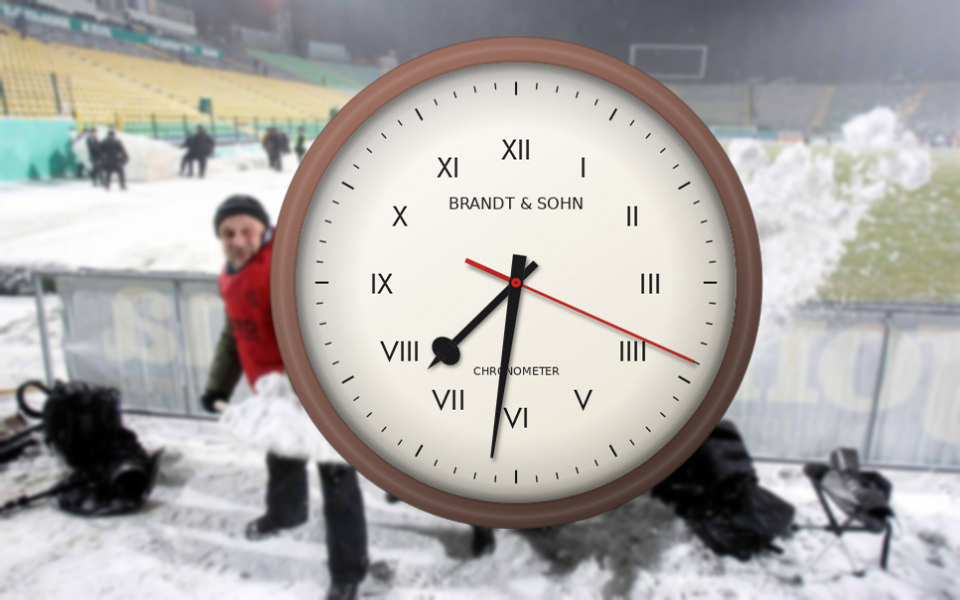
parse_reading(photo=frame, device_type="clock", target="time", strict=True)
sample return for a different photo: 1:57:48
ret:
7:31:19
